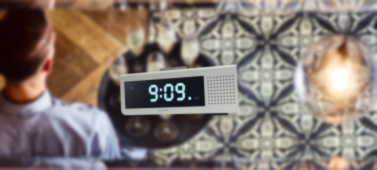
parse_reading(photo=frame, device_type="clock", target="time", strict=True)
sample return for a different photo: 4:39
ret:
9:09
